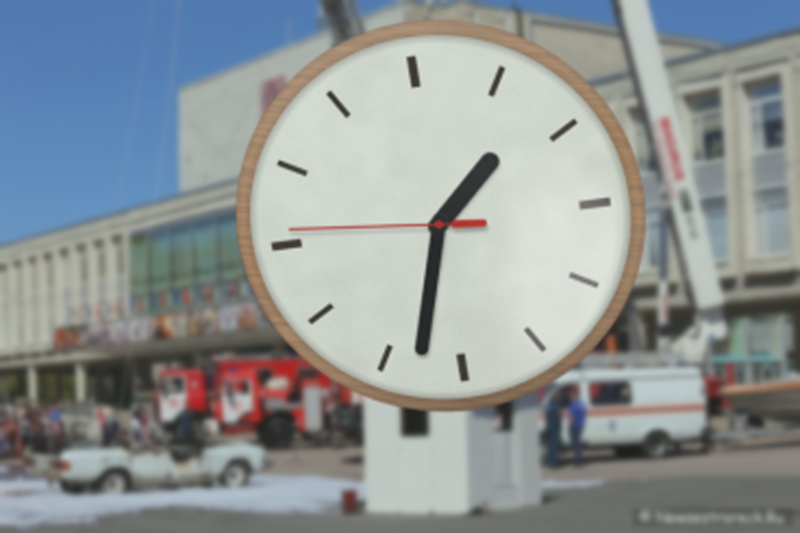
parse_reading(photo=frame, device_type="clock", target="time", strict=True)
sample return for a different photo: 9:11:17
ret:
1:32:46
